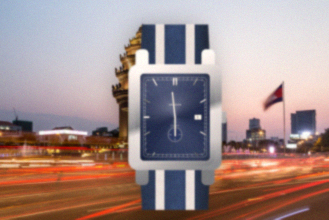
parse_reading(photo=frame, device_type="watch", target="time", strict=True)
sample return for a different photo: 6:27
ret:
5:59
